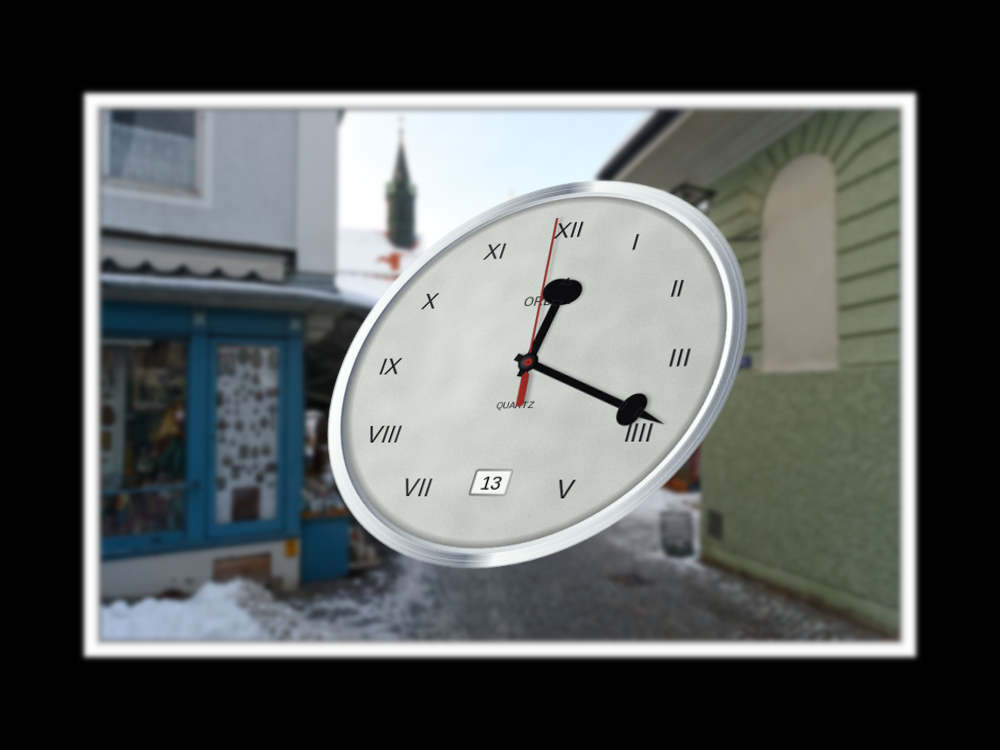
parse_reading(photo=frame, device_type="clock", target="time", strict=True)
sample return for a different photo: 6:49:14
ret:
12:18:59
